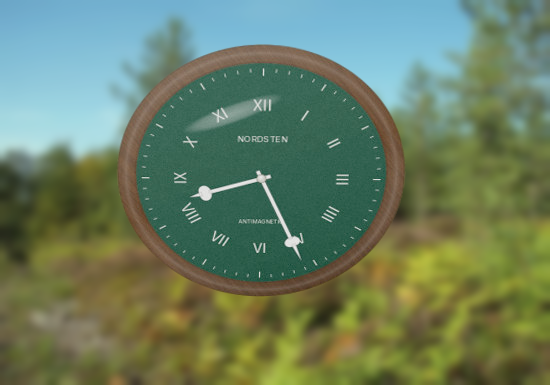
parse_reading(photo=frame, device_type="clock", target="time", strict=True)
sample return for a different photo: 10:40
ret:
8:26
